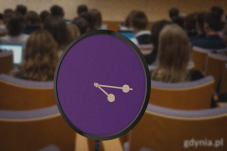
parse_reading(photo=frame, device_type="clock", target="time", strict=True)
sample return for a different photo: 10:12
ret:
4:16
